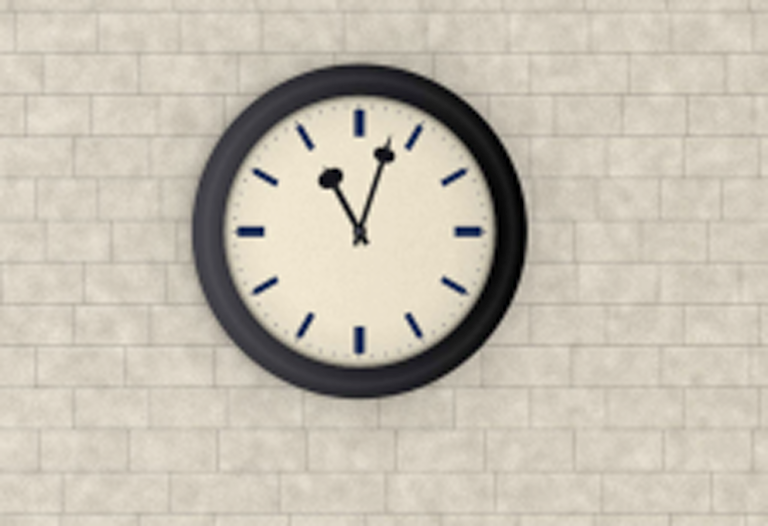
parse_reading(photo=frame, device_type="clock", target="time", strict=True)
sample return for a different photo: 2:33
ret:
11:03
